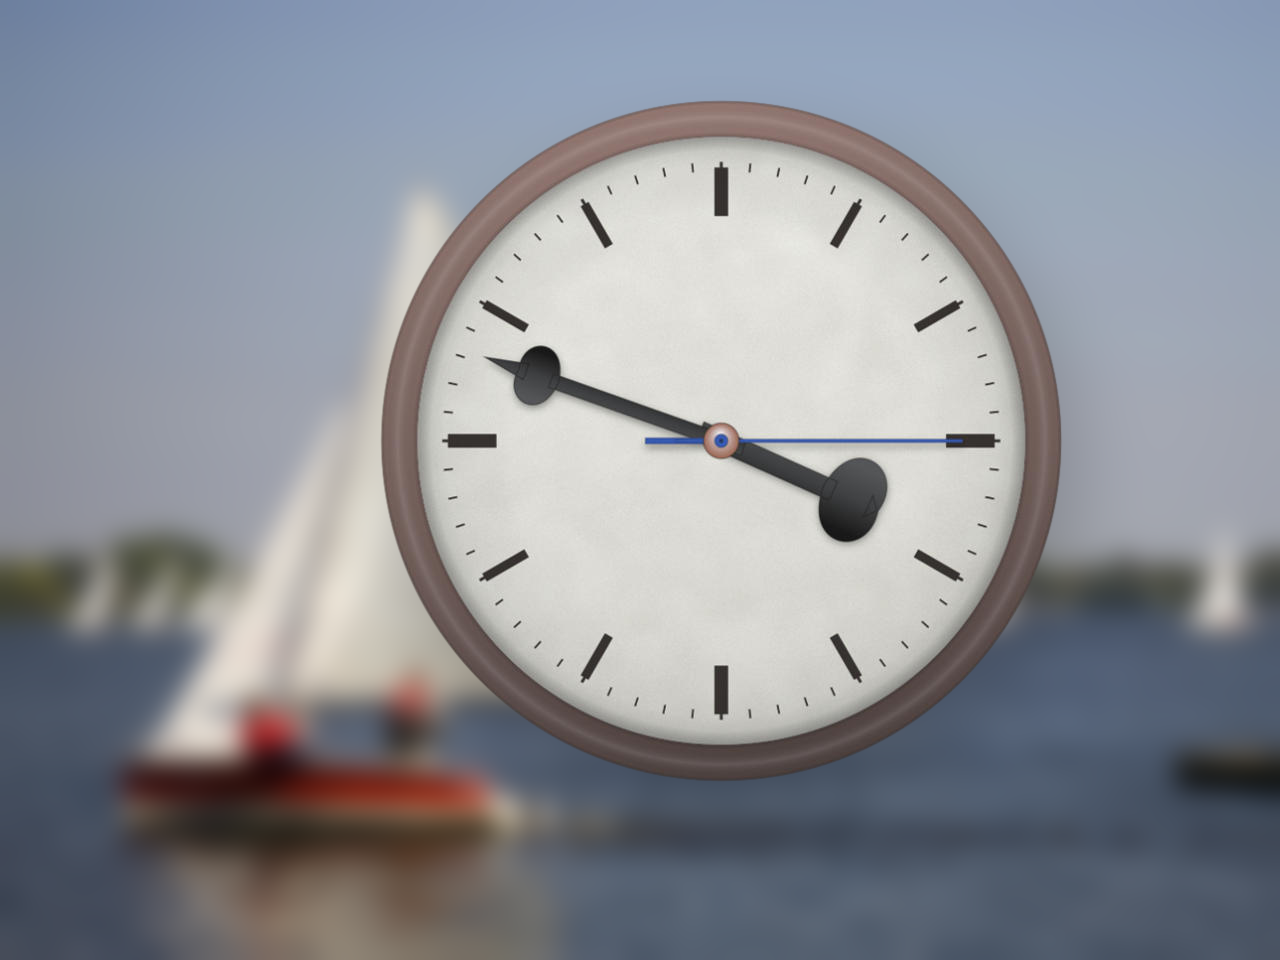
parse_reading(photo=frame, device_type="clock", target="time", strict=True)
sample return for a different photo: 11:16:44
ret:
3:48:15
